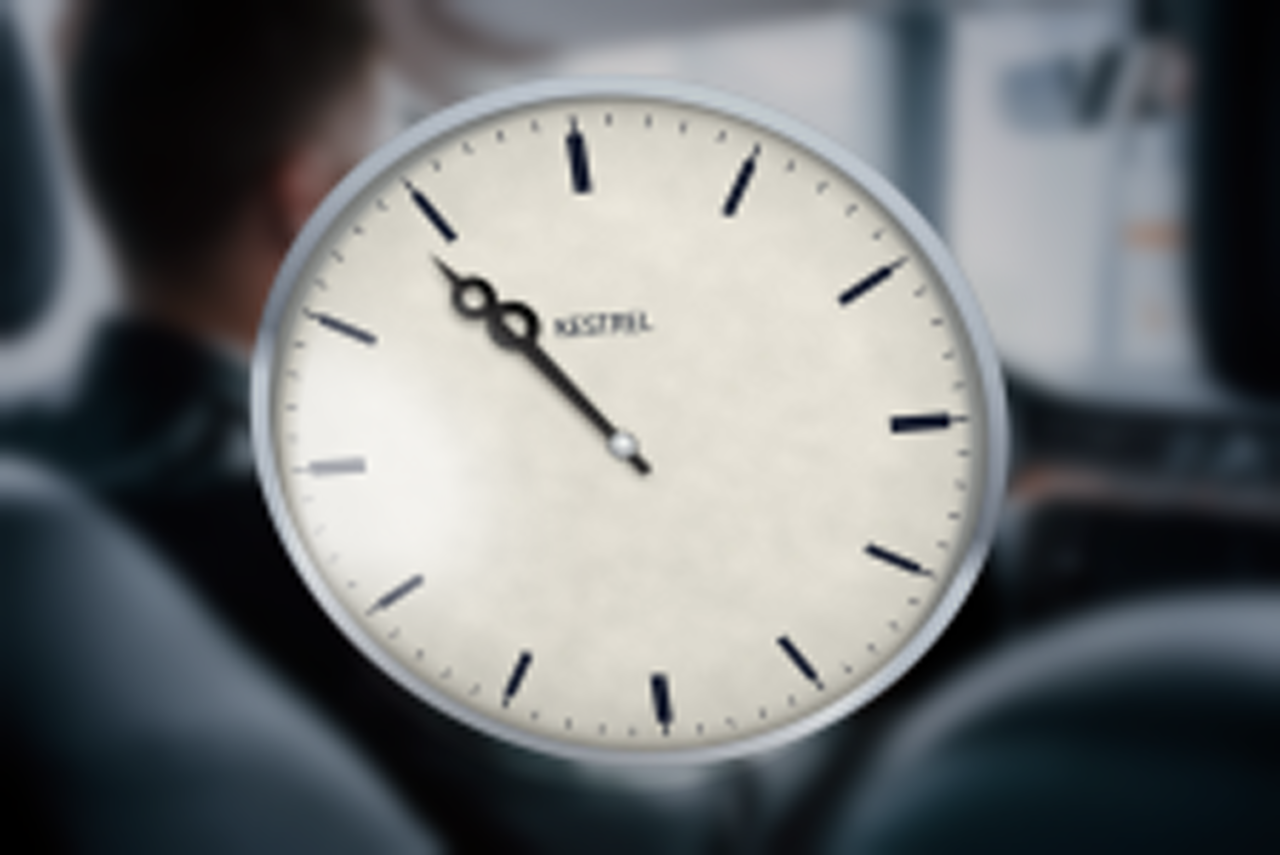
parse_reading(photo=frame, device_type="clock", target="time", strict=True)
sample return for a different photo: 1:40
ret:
10:54
